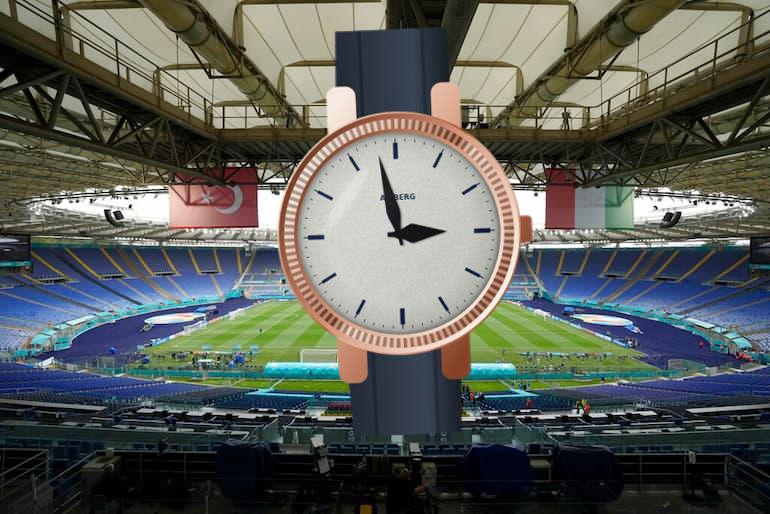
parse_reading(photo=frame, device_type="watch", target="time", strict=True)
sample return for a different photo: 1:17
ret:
2:58
